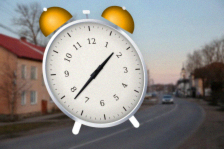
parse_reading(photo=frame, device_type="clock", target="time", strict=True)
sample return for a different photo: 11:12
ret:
1:38
